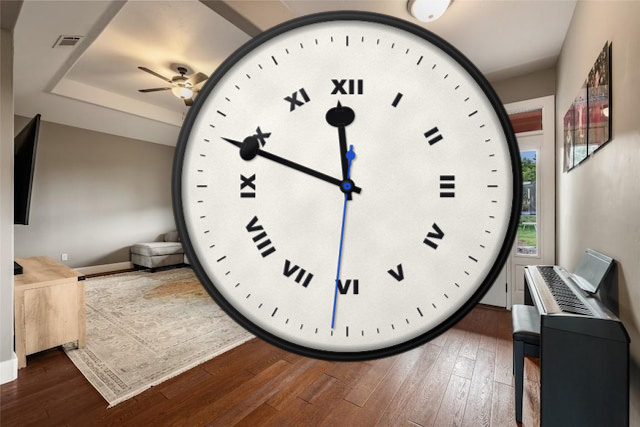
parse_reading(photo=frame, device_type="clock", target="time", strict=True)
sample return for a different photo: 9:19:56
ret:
11:48:31
